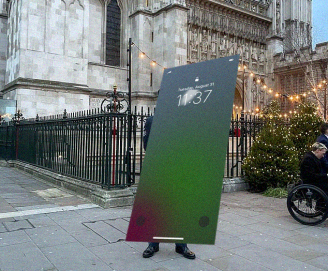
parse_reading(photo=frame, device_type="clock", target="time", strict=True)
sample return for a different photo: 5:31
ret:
11:37
